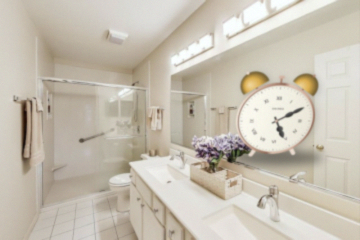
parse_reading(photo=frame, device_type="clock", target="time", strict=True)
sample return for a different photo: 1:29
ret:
5:10
